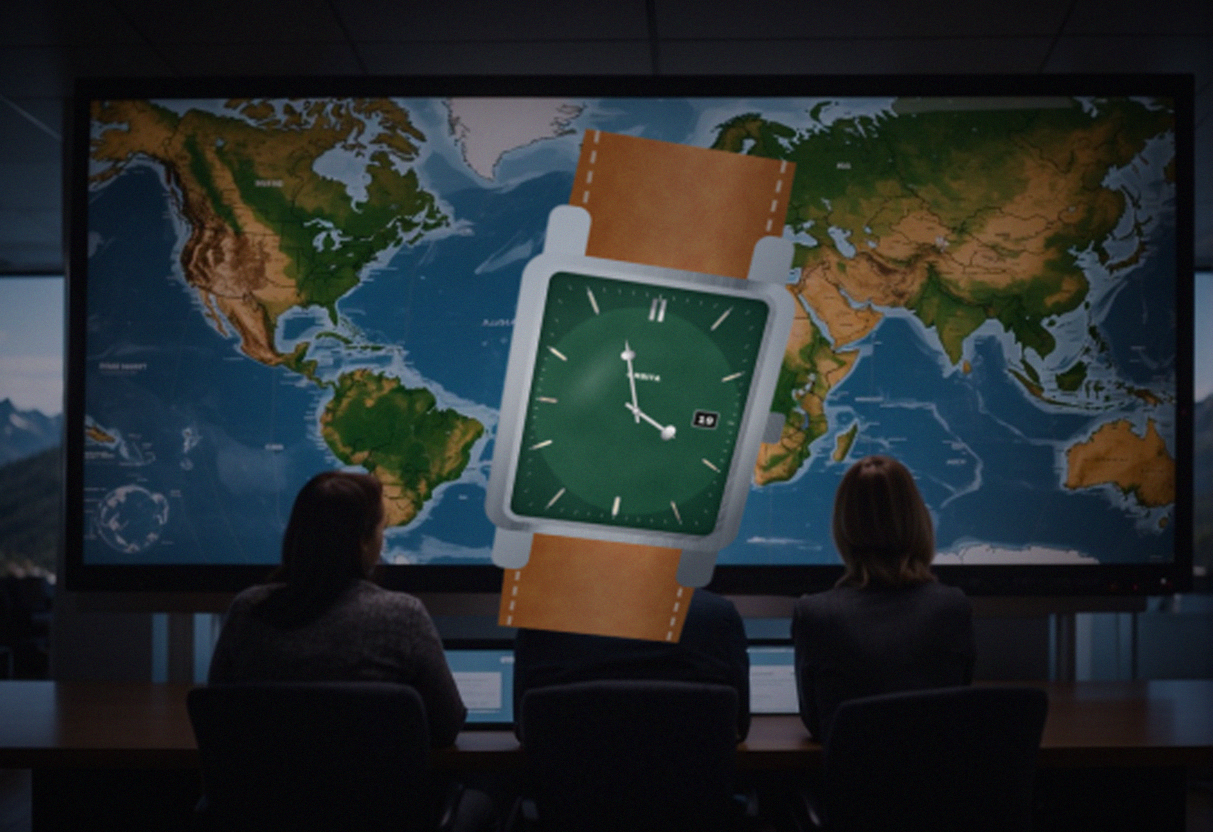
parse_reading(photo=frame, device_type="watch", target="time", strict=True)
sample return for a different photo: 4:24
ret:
3:57
